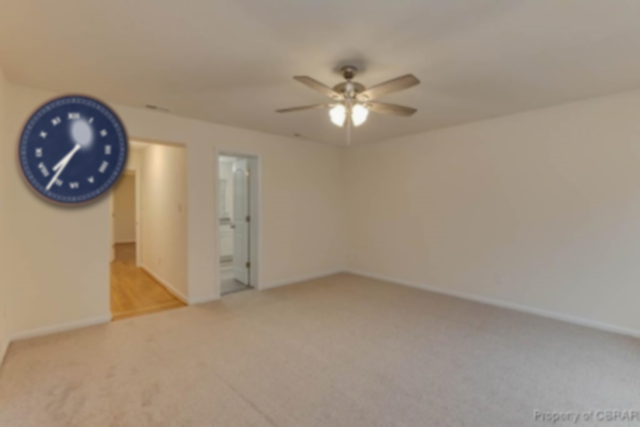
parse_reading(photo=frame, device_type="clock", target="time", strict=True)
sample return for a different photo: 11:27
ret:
7:36
